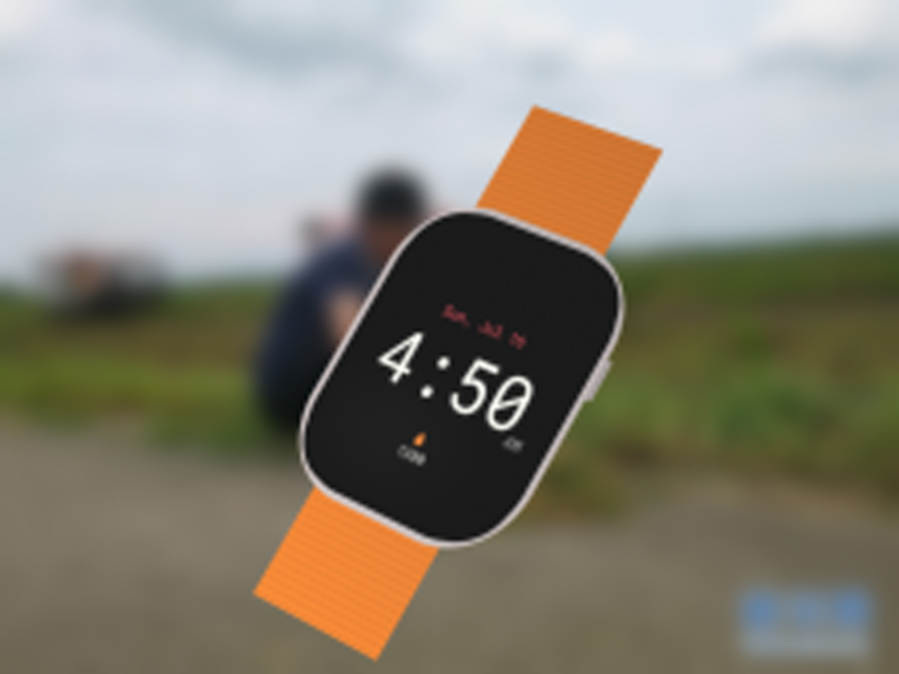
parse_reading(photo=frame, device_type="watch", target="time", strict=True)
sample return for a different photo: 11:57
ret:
4:50
